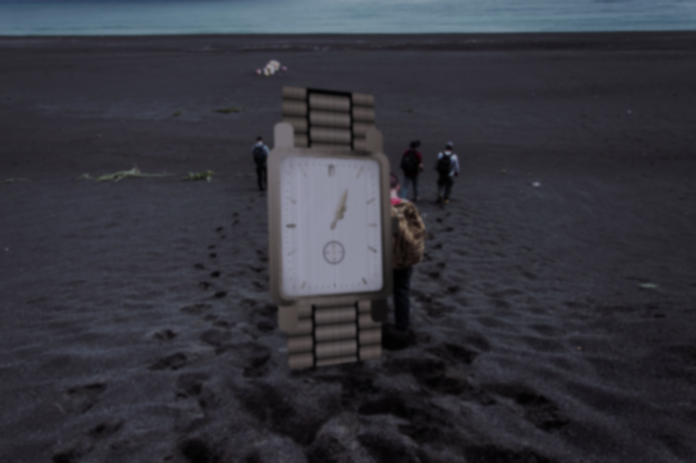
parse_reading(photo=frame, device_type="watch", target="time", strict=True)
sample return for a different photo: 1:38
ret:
1:04
